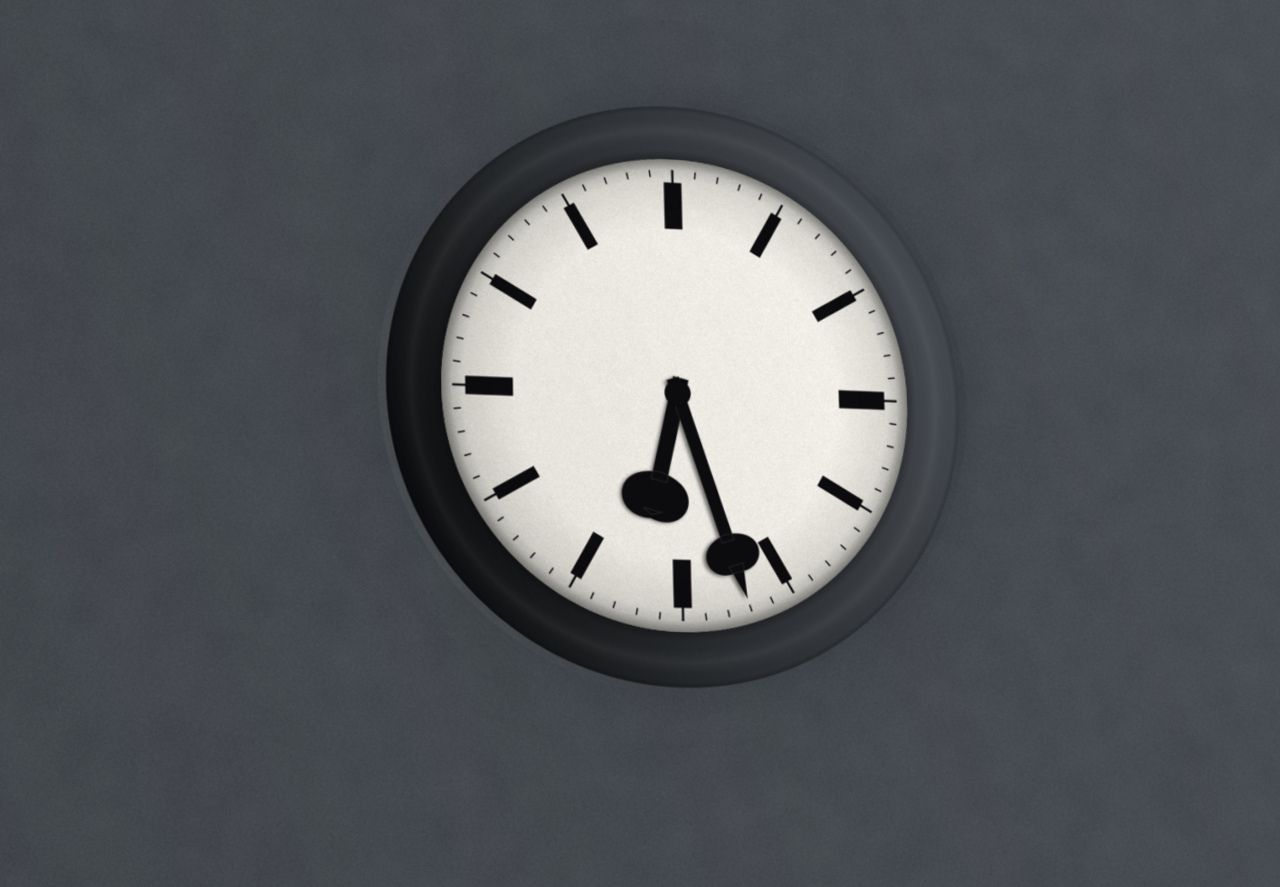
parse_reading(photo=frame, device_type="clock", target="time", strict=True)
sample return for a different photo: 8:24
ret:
6:27
